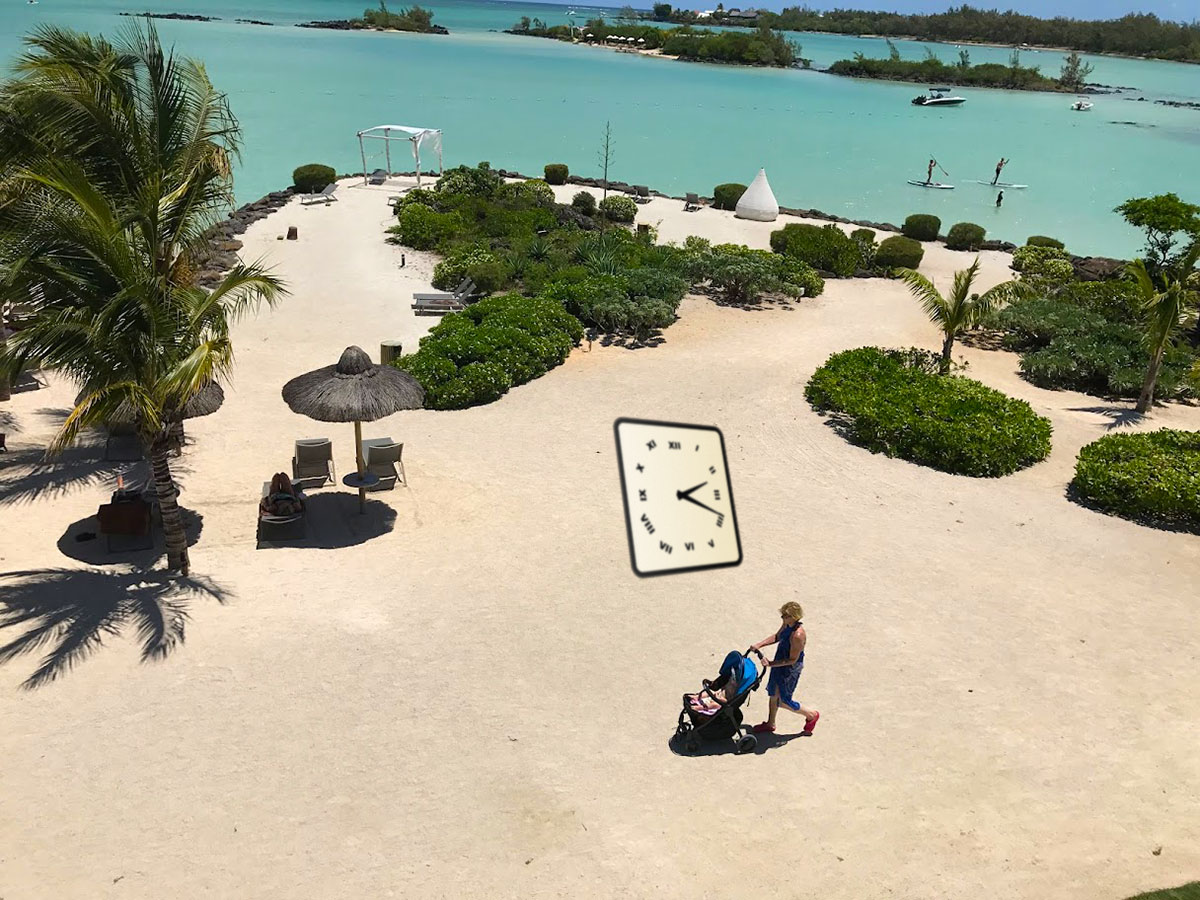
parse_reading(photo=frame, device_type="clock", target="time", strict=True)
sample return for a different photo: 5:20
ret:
2:19
